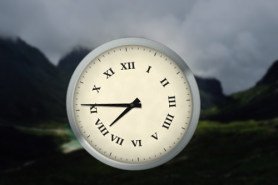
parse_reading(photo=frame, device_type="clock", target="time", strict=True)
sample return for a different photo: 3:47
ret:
7:46
